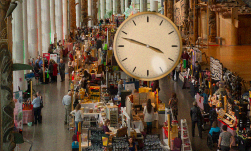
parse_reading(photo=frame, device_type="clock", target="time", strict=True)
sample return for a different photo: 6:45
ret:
3:48
